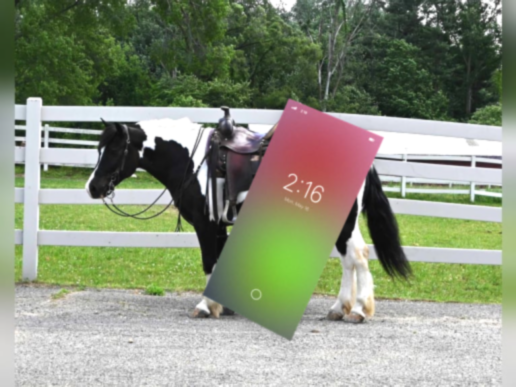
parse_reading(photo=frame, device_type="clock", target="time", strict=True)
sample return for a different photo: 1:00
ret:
2:16
